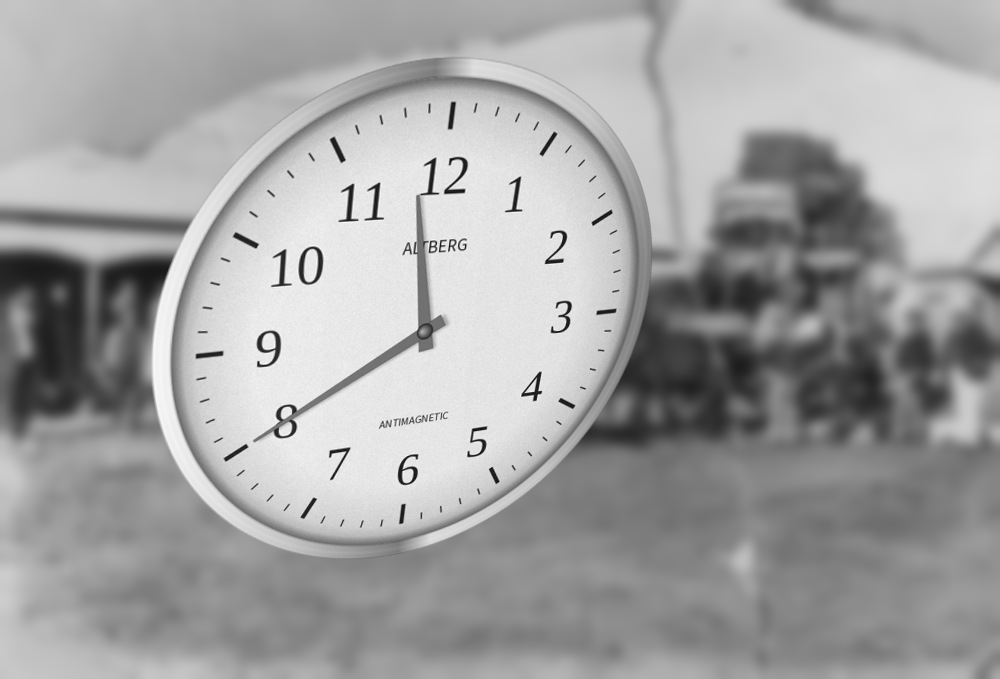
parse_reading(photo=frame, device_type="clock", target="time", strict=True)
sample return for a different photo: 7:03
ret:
11:40
